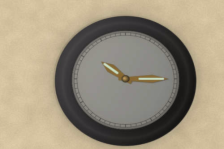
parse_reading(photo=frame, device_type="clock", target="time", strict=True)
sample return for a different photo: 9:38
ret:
10:15
